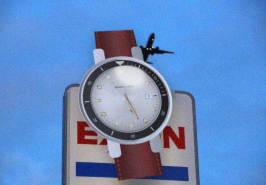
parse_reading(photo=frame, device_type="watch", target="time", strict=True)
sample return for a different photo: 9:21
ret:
5:27
